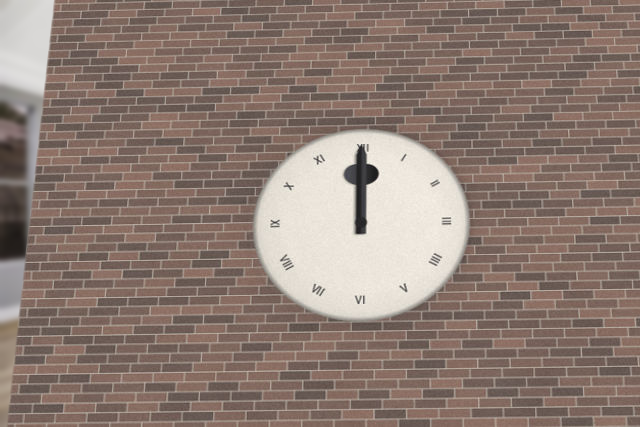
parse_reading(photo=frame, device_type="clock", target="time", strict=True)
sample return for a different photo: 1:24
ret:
12:00
